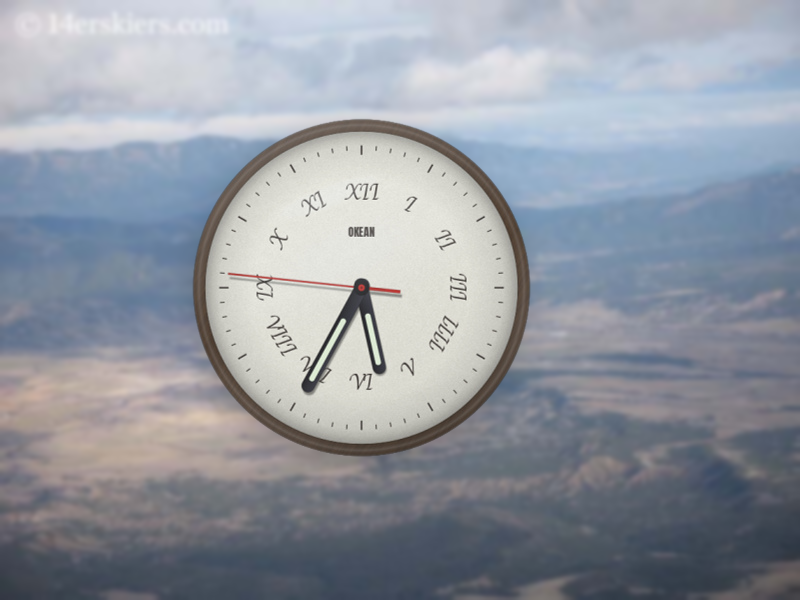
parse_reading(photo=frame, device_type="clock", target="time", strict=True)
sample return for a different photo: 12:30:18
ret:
5:34:46
